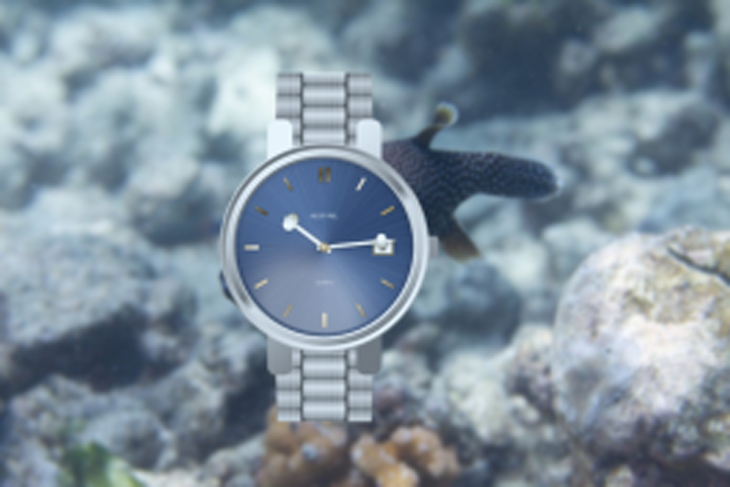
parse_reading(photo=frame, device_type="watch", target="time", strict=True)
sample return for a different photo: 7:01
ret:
10:14
